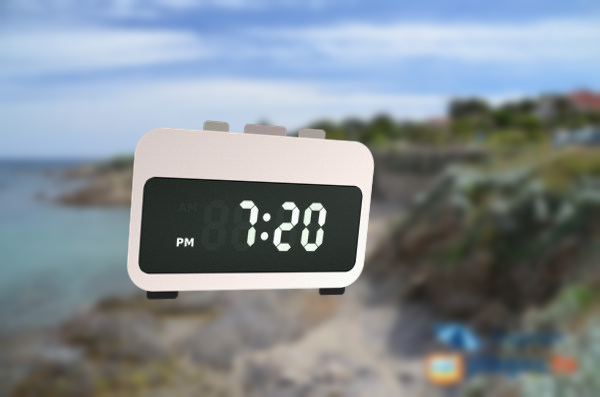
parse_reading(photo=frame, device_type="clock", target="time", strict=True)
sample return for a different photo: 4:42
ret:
7:20
